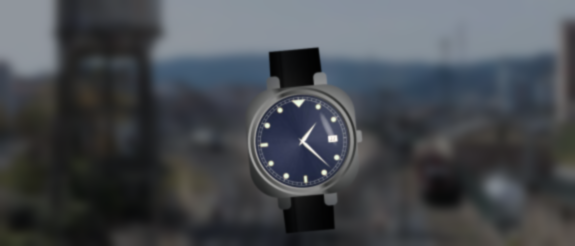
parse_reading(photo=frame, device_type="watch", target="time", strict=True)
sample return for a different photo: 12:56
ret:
1:23
